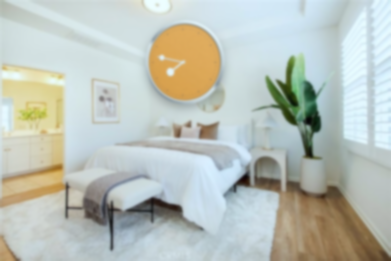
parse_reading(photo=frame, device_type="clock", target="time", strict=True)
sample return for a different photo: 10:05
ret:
7:47
